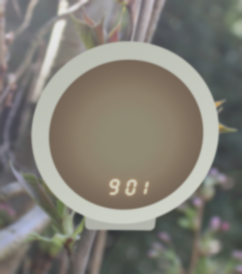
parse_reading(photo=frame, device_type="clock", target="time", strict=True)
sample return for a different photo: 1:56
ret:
9:01
